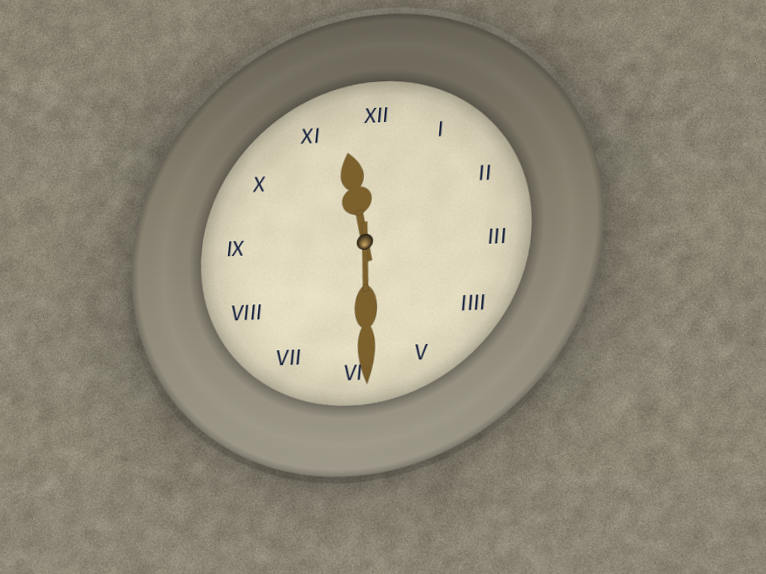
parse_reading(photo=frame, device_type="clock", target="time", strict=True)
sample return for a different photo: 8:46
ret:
11:29
